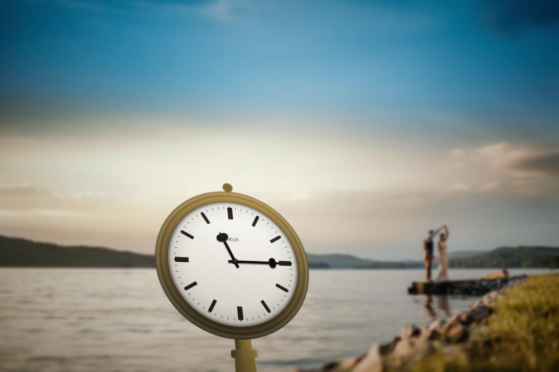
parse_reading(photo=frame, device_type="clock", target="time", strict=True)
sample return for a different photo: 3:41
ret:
11:15
